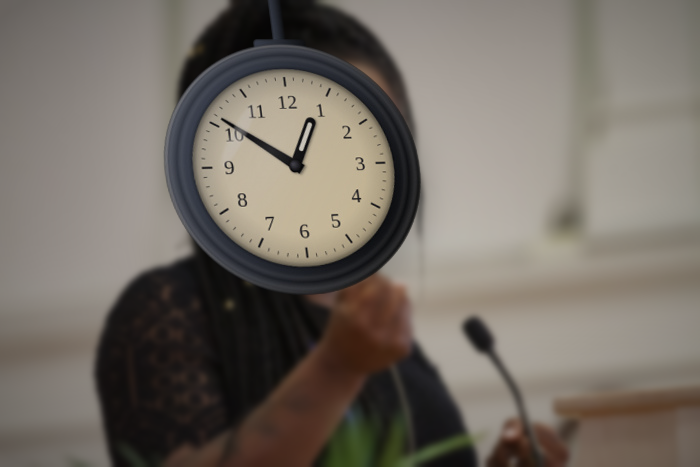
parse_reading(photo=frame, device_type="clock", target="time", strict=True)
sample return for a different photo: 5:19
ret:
12:51
